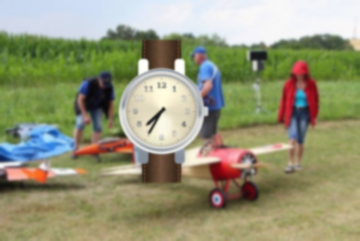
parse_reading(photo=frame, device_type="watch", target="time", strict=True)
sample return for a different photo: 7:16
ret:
7:35
